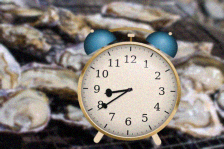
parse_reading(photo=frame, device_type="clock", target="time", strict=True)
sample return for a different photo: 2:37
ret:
8:39
